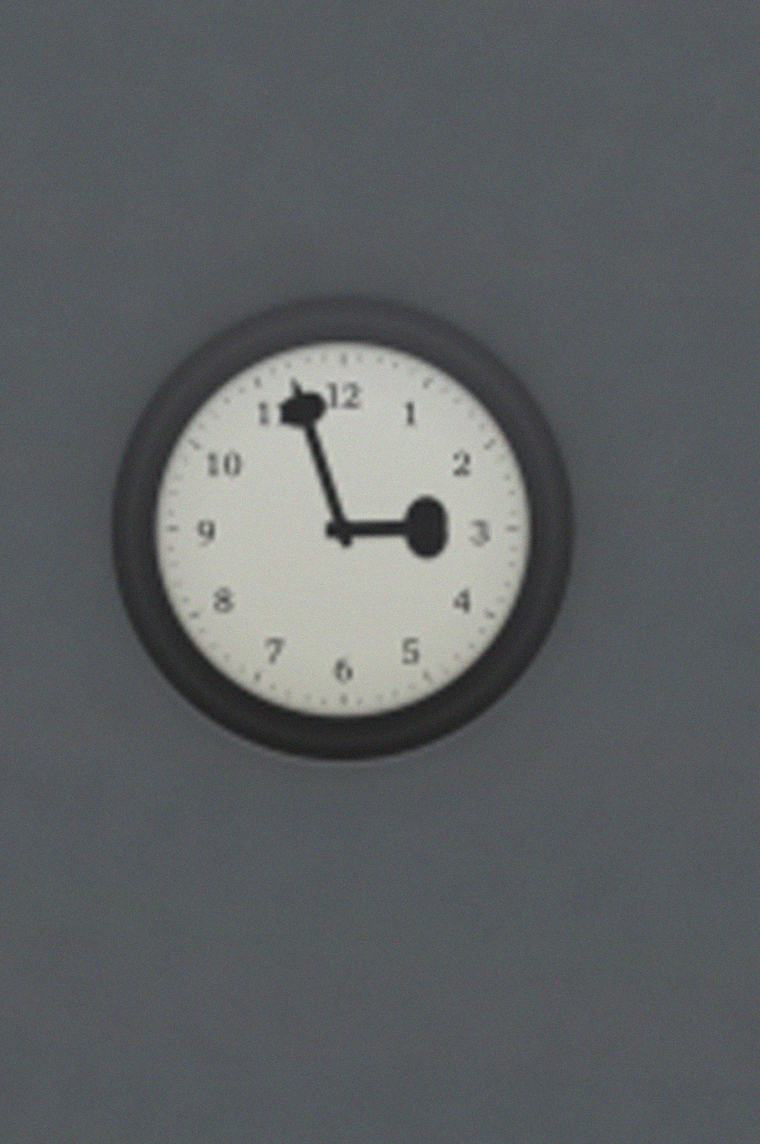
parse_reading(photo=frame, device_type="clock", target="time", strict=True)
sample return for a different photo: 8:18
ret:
2:57
